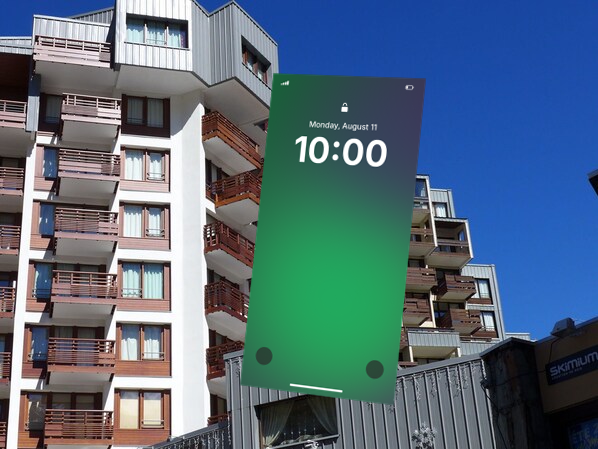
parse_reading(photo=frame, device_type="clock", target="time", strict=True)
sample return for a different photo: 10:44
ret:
10:00
